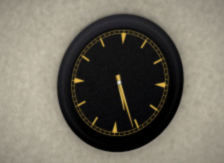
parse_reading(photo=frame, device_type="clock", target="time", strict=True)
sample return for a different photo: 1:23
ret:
5:26
